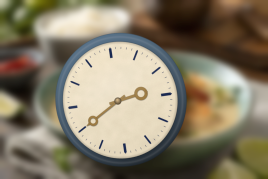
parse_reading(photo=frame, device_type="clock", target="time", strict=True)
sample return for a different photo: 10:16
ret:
2:40
